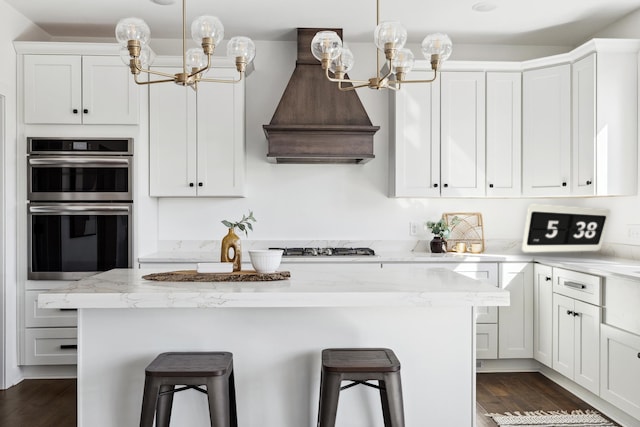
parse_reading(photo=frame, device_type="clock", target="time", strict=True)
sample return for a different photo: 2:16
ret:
5:38
